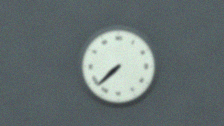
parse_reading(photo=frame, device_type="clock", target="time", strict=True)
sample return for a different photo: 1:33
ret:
7:38
